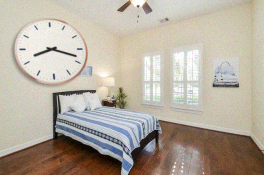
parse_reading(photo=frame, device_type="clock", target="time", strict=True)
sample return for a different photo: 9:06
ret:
8:18
